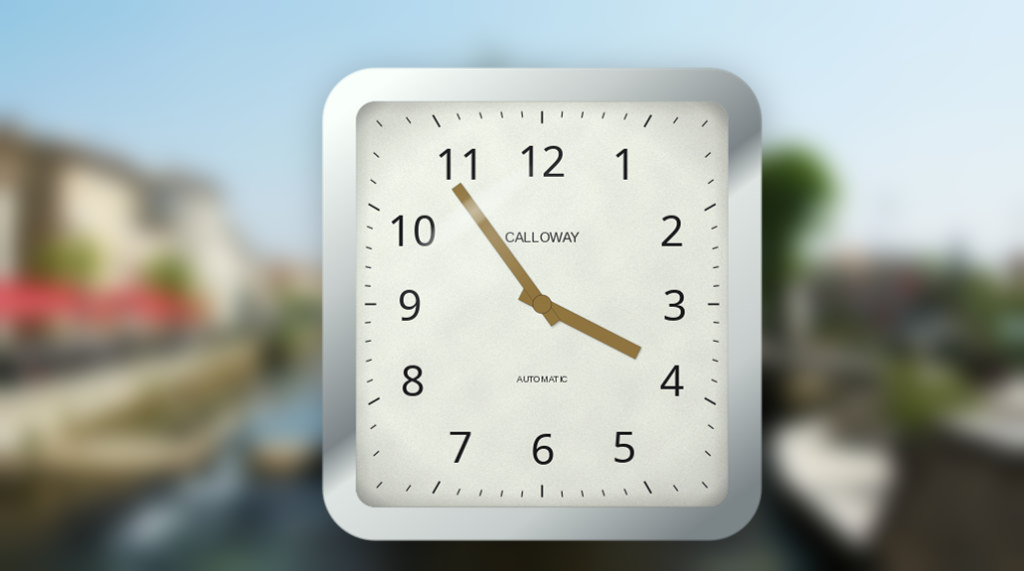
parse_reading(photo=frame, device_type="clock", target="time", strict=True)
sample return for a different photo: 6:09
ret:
3:54
